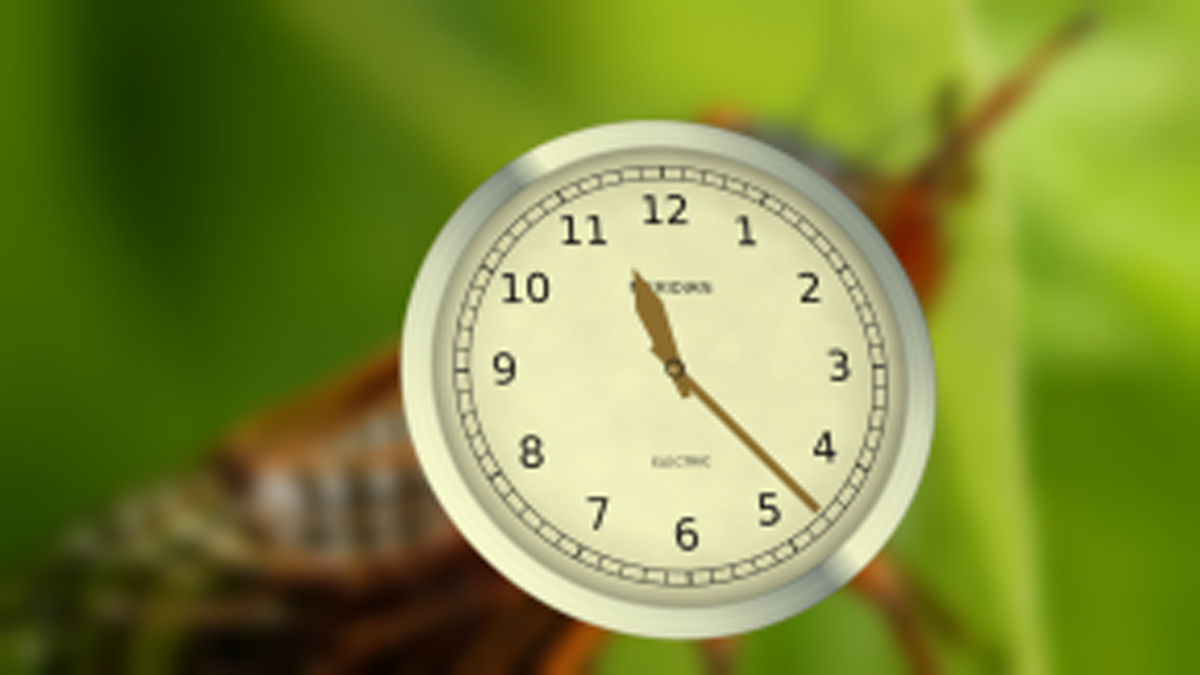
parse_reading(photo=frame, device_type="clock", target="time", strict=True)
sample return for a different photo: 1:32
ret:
11:23
